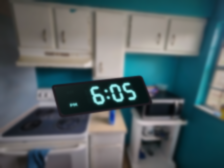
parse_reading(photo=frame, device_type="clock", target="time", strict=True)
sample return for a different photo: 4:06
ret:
6:05
